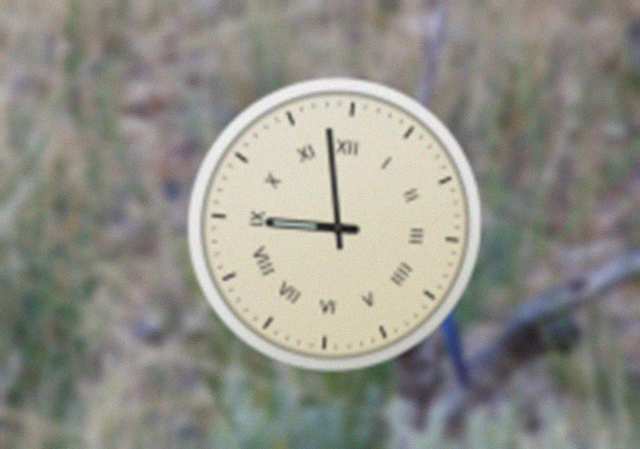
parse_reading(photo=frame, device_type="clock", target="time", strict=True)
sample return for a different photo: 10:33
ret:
8:58
